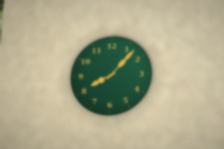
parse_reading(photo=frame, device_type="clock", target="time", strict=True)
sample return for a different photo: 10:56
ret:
8:07
